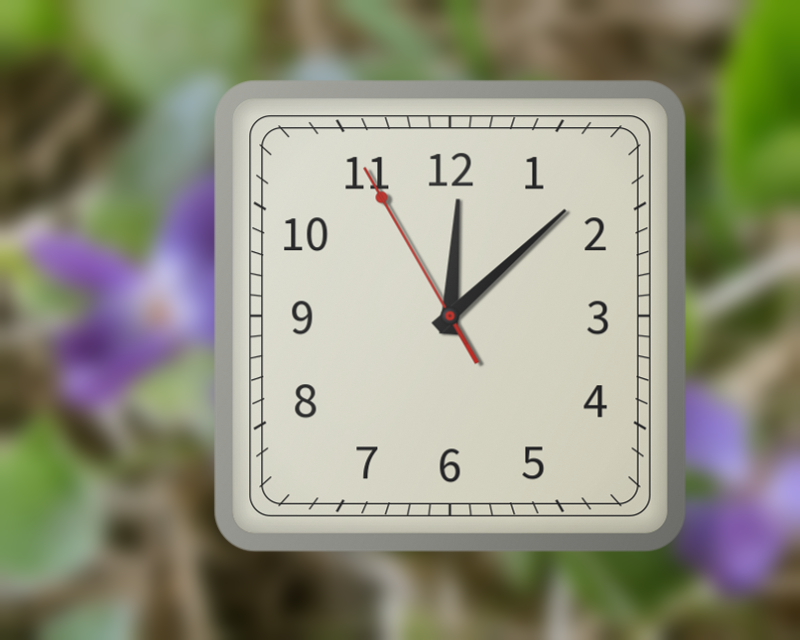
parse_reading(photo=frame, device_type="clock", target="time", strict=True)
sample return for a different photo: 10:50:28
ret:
12:07:55
